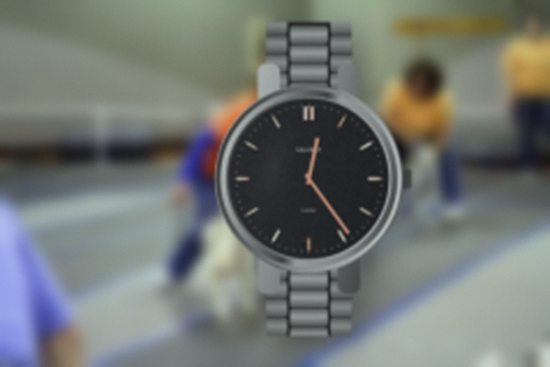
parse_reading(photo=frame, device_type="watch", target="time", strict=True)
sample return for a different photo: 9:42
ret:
12:24
